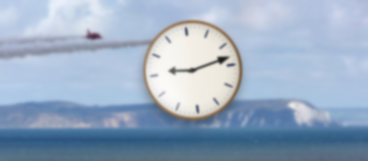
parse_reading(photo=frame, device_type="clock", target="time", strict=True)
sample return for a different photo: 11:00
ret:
9:13
